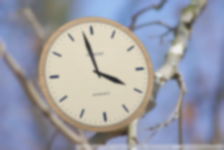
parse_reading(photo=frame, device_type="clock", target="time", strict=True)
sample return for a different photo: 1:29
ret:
3:58
